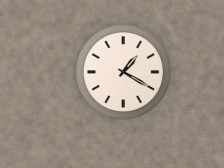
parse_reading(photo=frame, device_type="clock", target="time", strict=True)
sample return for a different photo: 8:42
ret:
1:20
